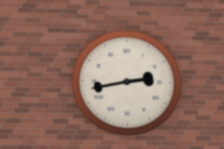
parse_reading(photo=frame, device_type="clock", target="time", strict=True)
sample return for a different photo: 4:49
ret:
2:43
